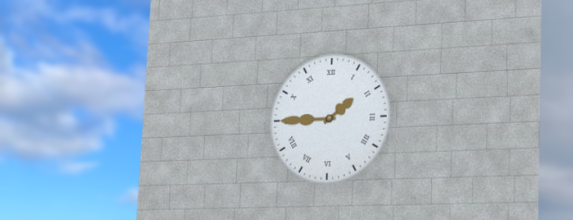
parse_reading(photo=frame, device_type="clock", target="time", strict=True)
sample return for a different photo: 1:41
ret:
1:45
